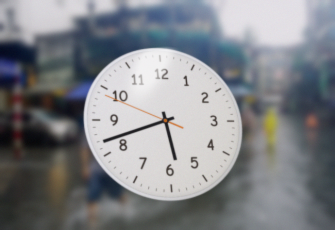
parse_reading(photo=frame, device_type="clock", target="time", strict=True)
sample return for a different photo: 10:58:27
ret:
5:41:49
